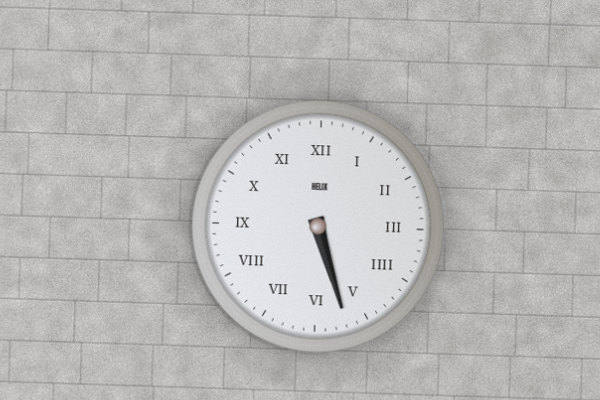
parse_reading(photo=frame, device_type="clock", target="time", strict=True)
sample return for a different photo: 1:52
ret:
5:27
